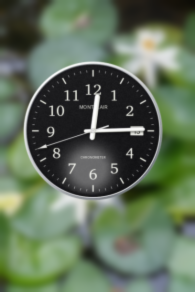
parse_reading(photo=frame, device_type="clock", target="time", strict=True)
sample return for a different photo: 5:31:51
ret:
12:14:42
